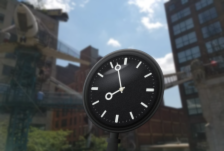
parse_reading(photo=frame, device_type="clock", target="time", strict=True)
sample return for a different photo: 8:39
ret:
7:57
